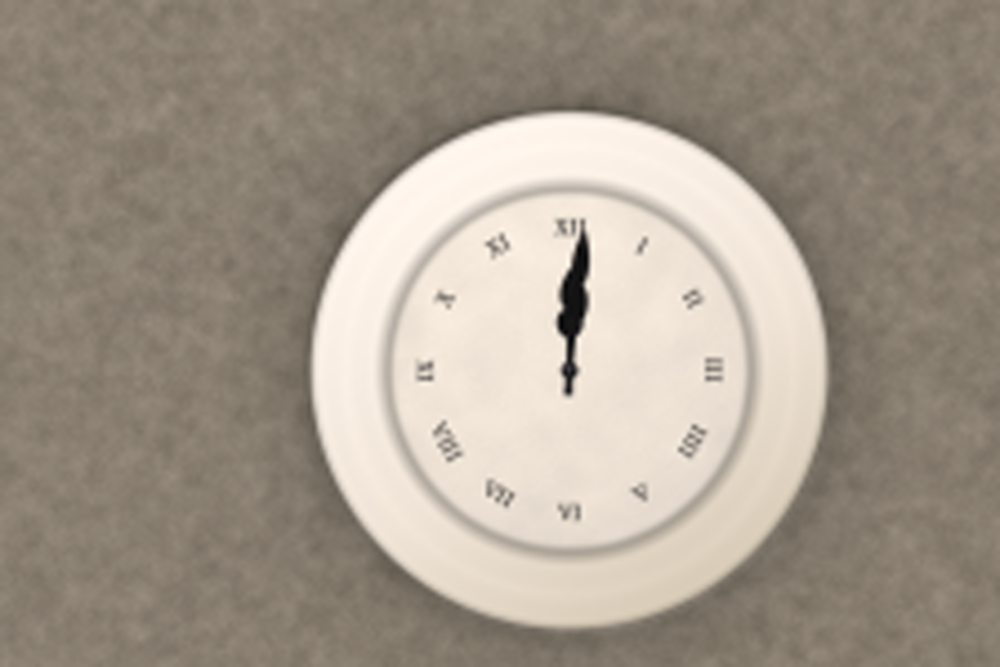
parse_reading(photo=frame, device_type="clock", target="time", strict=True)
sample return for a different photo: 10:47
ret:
12:01
